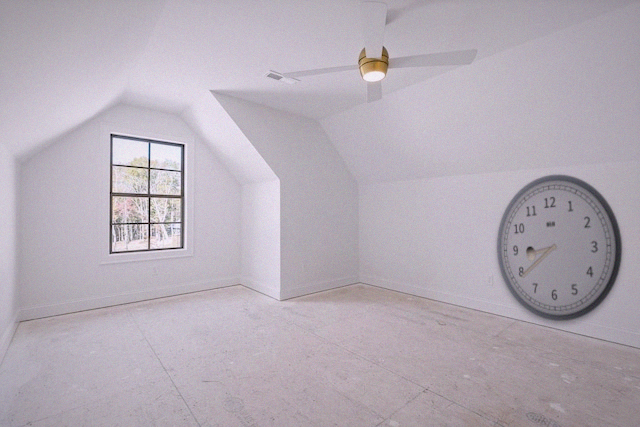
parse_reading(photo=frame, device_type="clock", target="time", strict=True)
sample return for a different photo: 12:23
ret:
8:39
